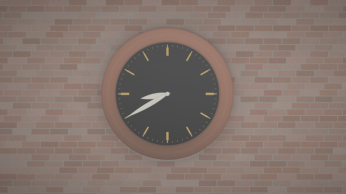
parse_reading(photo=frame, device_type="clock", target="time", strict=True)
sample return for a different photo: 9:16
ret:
8:40
